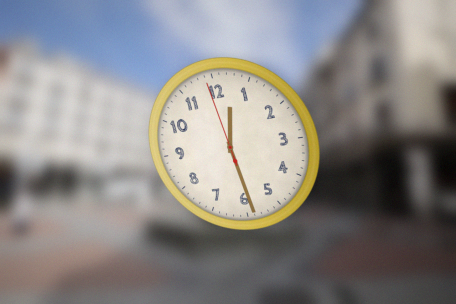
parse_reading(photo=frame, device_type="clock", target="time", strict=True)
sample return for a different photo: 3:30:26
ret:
12:28:59
